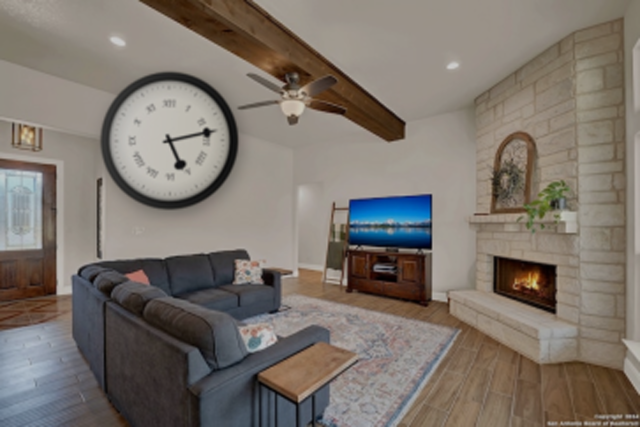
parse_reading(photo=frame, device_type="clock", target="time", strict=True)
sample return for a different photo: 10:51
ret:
5:13
